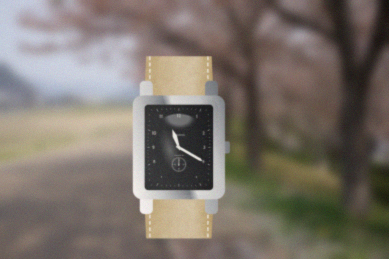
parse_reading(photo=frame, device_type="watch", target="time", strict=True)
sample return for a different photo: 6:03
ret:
11:20
